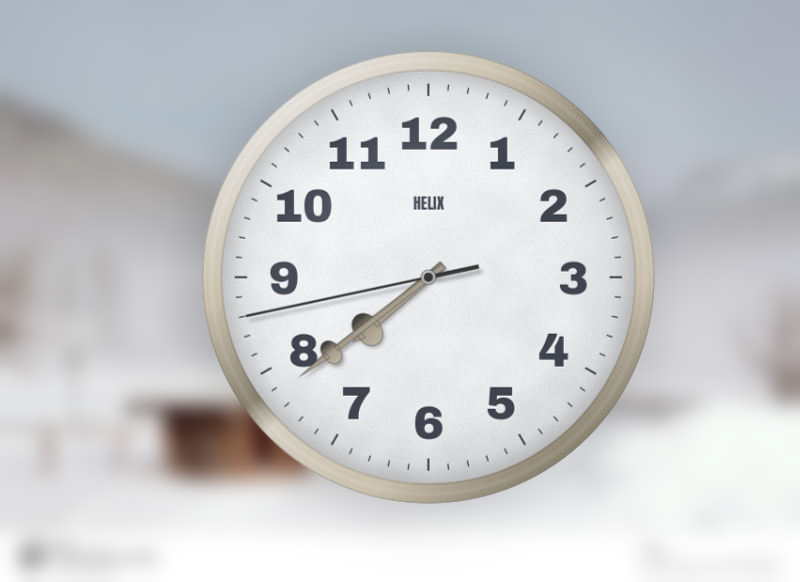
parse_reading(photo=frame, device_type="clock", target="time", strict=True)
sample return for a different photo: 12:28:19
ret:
7:38:43
